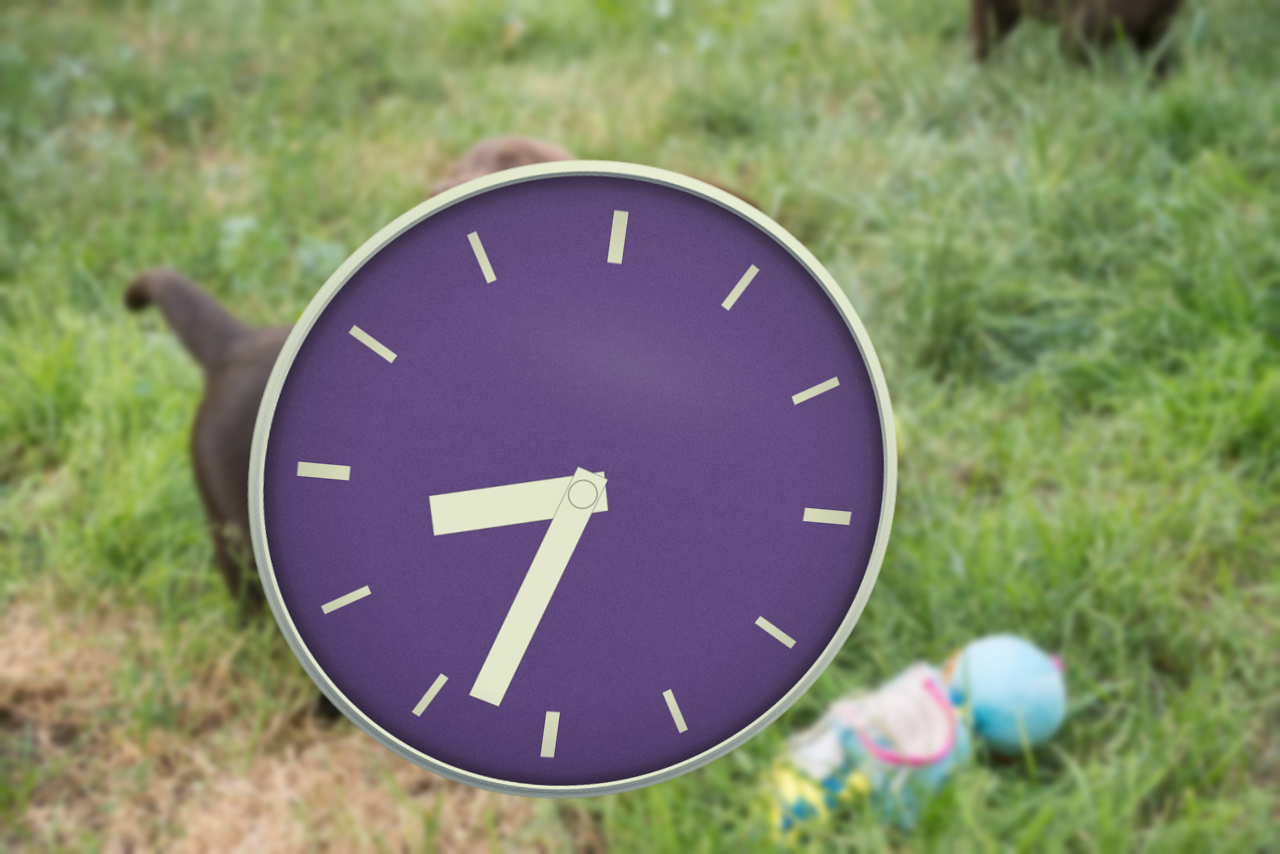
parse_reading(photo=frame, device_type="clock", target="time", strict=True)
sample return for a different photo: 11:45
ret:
8:33
